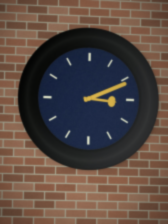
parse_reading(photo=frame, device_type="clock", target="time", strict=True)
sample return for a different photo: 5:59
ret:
3:11
